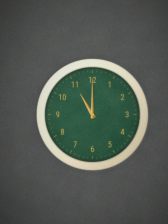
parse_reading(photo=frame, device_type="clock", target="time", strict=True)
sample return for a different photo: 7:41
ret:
11:00
